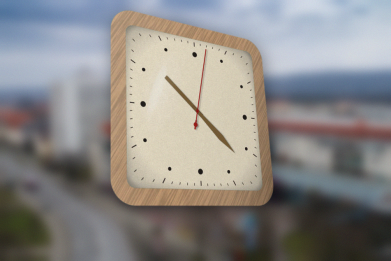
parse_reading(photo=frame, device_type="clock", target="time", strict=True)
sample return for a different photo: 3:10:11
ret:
10:22:02
